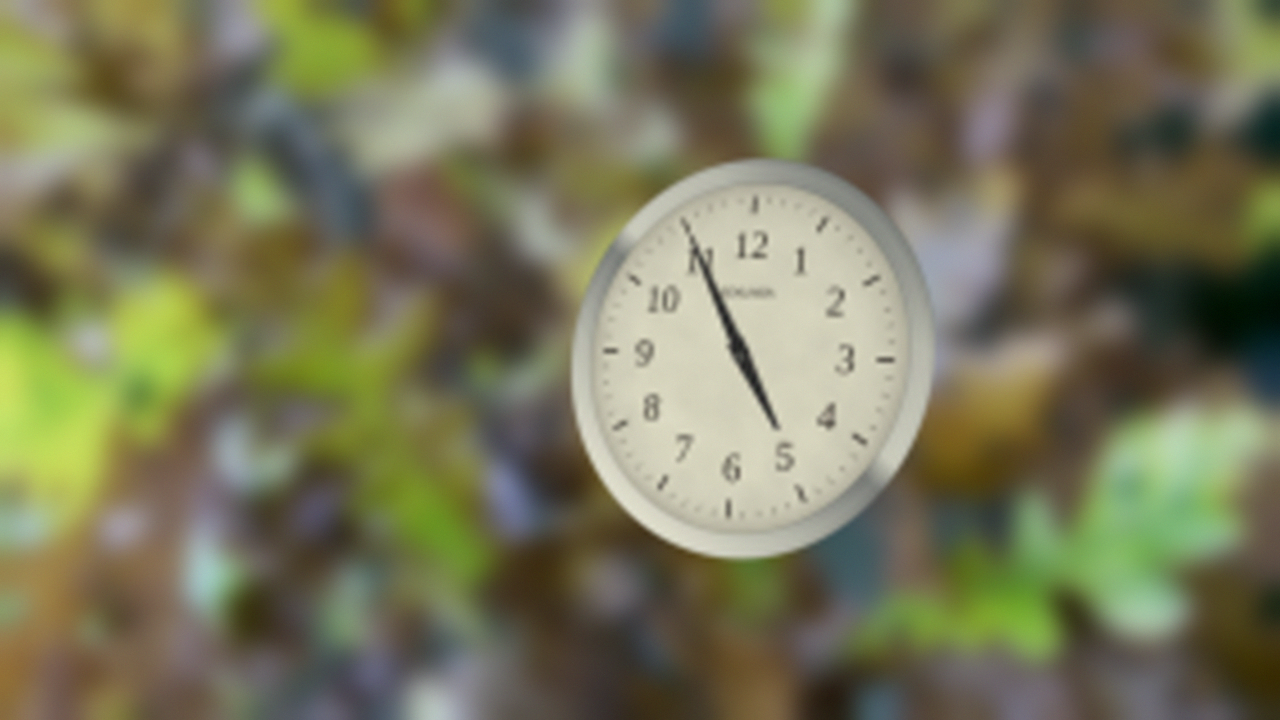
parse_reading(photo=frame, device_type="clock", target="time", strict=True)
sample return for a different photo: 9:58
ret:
4:55
